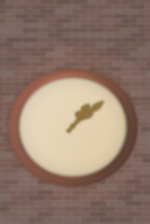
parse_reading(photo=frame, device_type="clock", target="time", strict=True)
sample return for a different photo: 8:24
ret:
1:08
